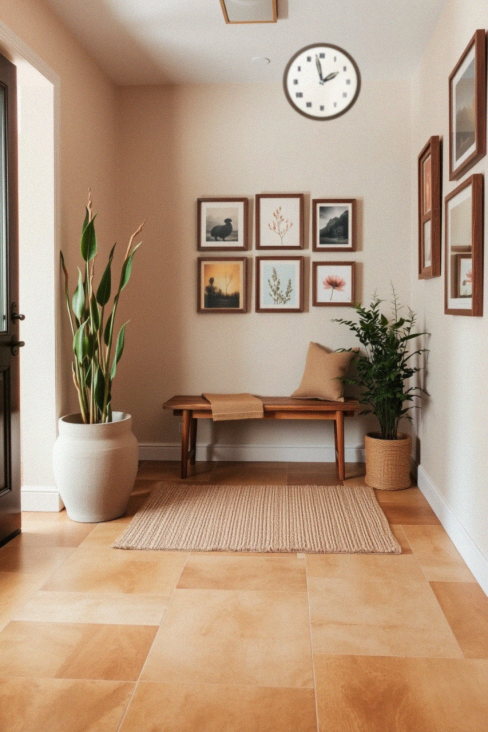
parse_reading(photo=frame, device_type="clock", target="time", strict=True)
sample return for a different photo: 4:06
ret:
1:58
